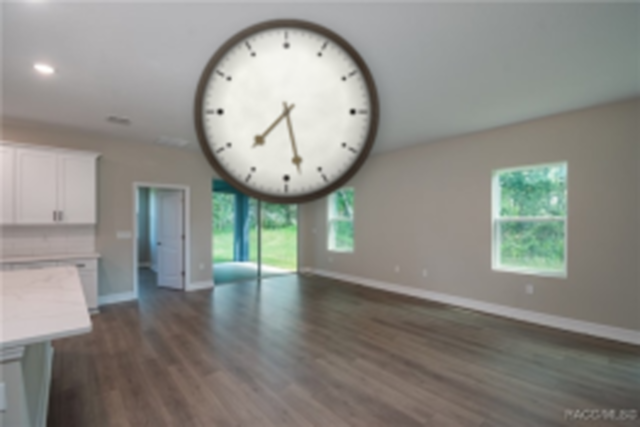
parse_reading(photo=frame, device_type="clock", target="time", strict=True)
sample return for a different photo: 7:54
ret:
7:28
